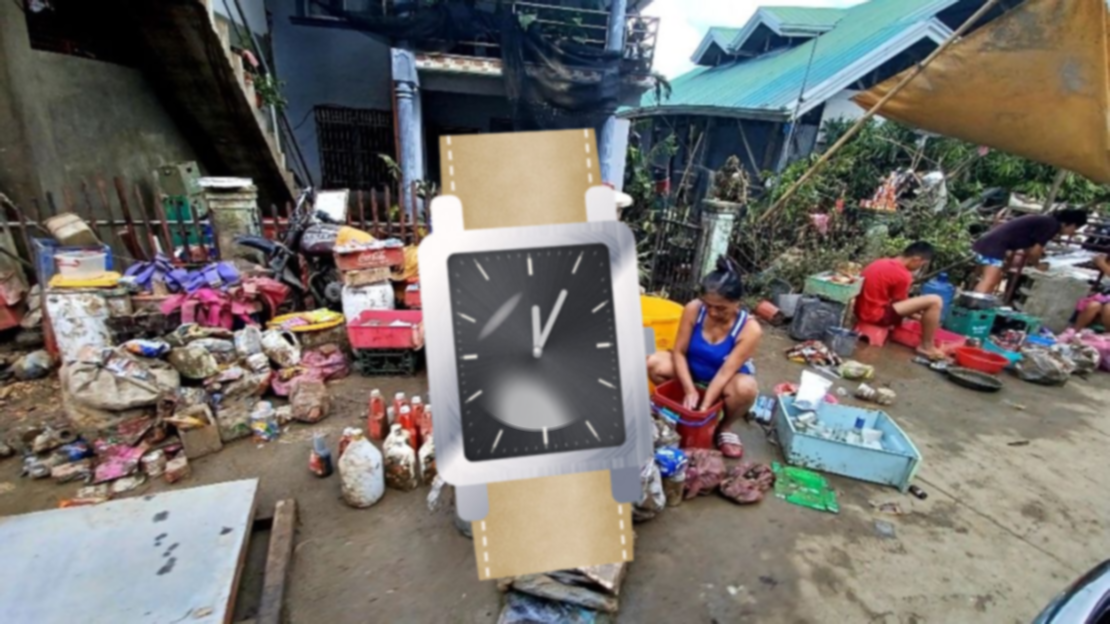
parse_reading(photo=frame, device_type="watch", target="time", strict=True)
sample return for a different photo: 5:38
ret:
12:05
